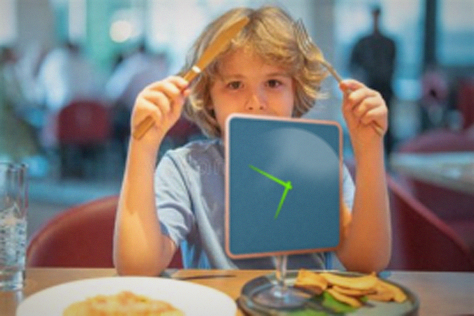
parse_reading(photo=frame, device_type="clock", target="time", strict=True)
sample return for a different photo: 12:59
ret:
6:49
